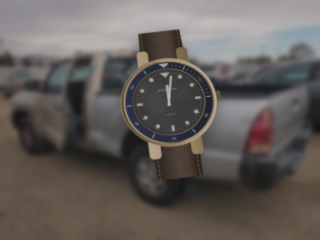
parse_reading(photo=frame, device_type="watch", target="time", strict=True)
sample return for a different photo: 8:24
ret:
12:02
